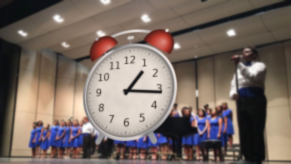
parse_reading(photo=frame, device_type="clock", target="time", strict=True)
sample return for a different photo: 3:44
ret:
1:16
